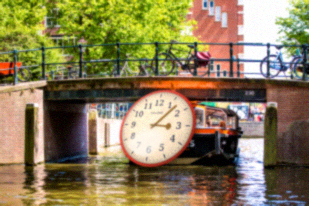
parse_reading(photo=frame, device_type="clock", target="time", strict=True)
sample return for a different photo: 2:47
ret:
3:07
